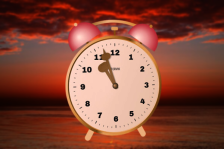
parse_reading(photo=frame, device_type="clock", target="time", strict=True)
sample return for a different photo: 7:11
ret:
10:57
